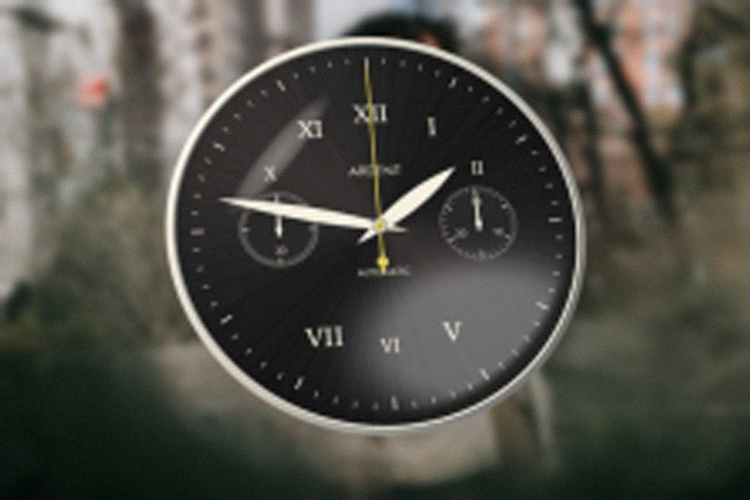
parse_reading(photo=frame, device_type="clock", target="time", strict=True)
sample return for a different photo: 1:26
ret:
1:47
